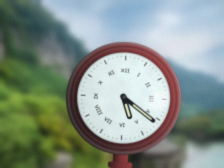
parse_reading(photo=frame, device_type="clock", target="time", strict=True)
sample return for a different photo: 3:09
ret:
5:21
